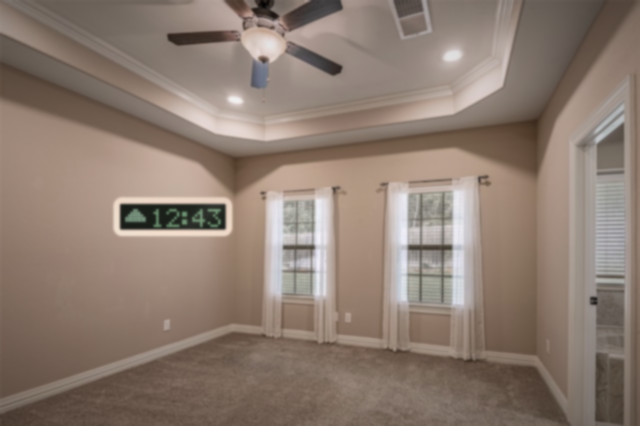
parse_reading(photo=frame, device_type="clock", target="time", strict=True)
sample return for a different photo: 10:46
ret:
12:43
